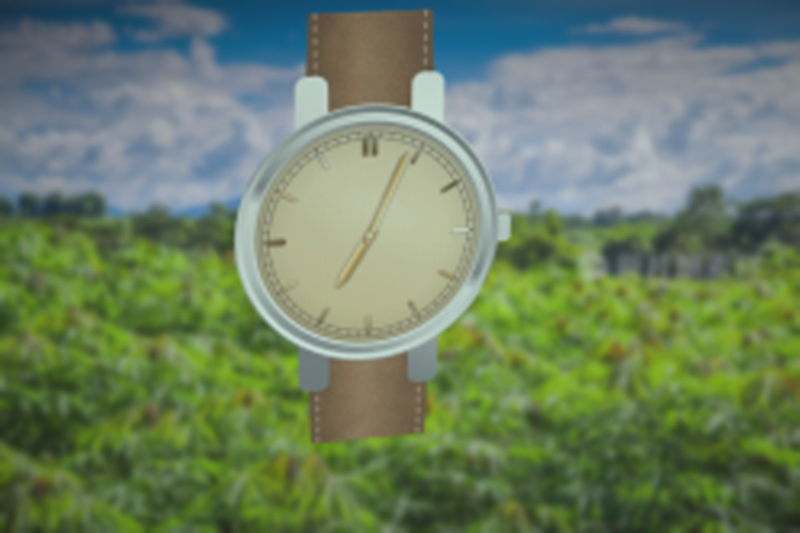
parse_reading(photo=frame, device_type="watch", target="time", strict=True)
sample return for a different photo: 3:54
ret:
7:04
